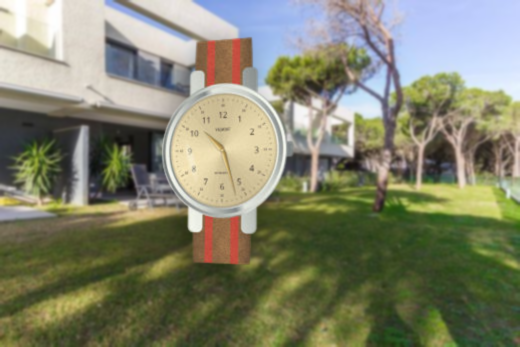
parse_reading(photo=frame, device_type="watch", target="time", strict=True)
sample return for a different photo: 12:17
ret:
10:27
